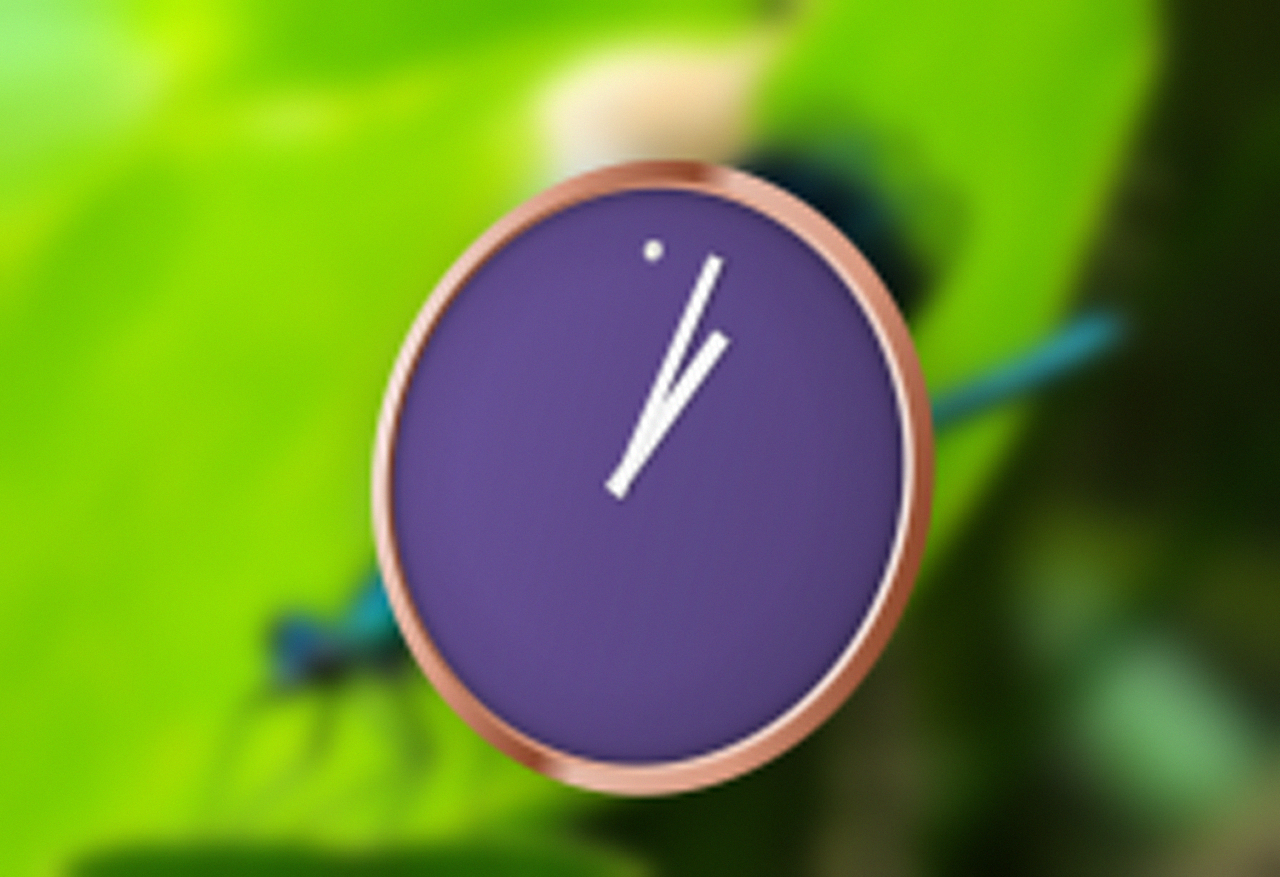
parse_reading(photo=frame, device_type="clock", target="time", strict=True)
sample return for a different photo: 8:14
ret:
1:03
